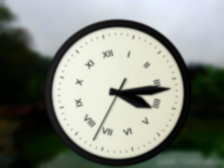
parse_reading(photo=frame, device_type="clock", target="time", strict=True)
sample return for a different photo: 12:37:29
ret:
4:16:37
